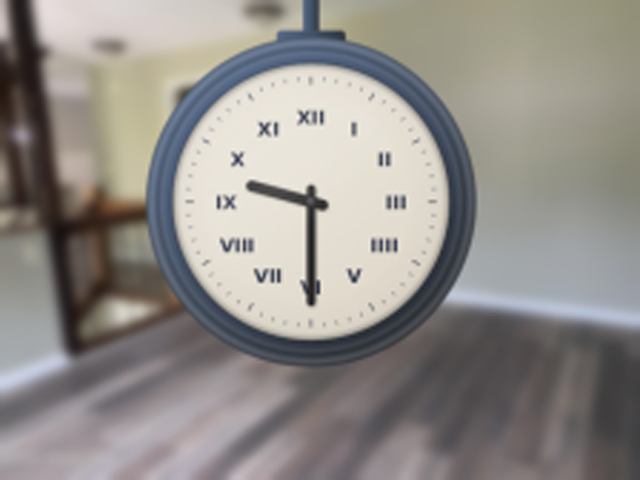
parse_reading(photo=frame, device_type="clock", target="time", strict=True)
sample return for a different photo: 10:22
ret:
9:30
